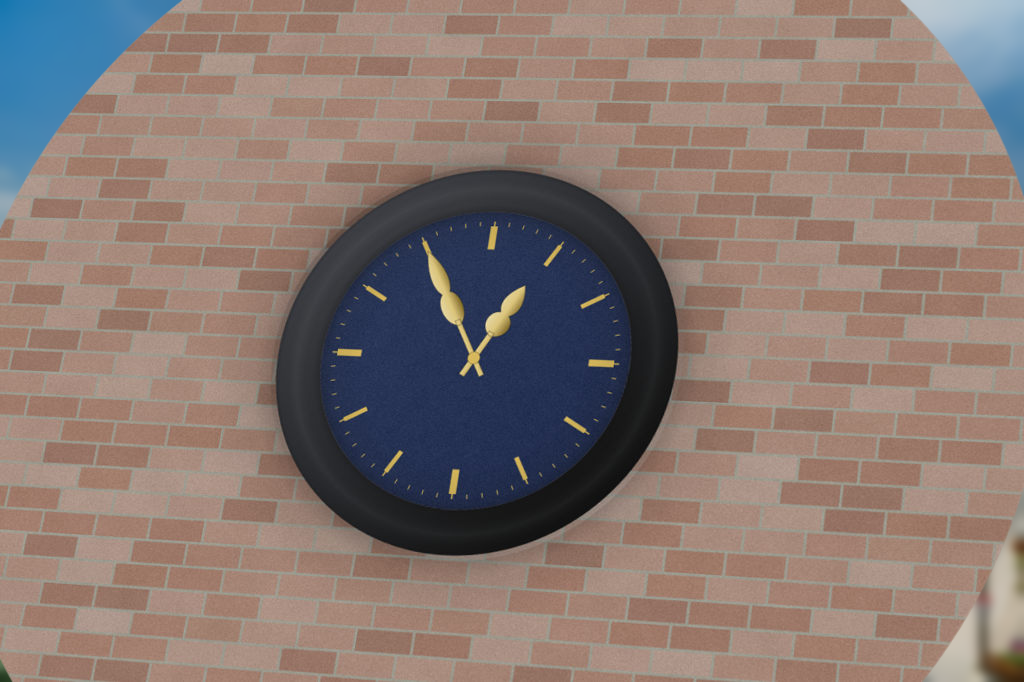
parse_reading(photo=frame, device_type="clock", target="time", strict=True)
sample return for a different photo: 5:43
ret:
12:55
